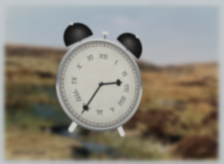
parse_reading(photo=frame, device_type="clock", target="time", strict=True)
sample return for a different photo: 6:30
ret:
2:35
